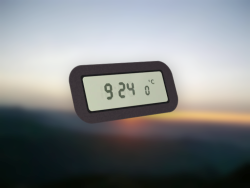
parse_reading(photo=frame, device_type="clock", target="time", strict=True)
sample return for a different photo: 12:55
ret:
9:24
